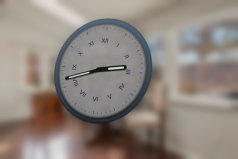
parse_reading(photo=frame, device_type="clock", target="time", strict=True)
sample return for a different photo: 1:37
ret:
2:42
